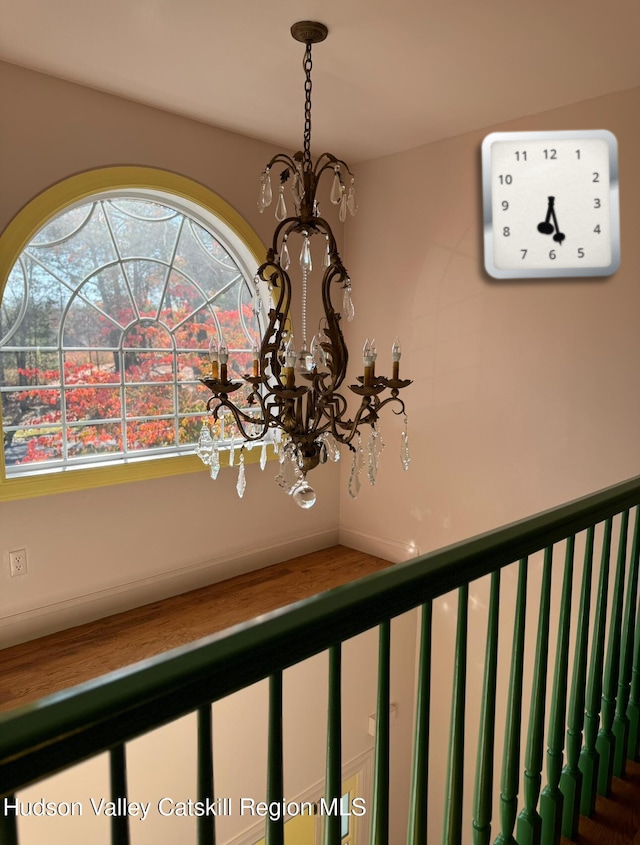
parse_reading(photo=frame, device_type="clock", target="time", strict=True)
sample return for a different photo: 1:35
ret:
6:28
